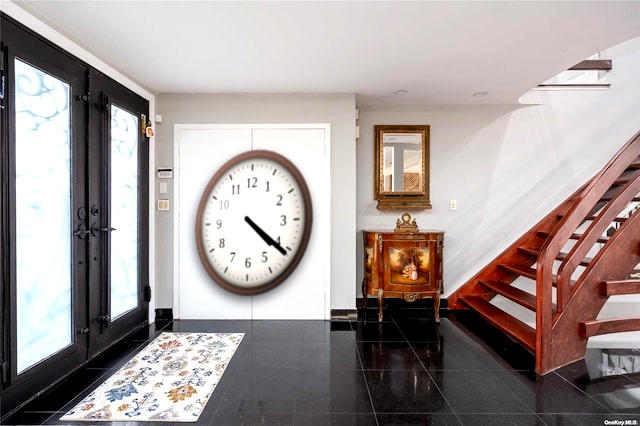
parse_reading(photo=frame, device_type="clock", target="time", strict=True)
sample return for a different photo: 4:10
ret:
4:21
